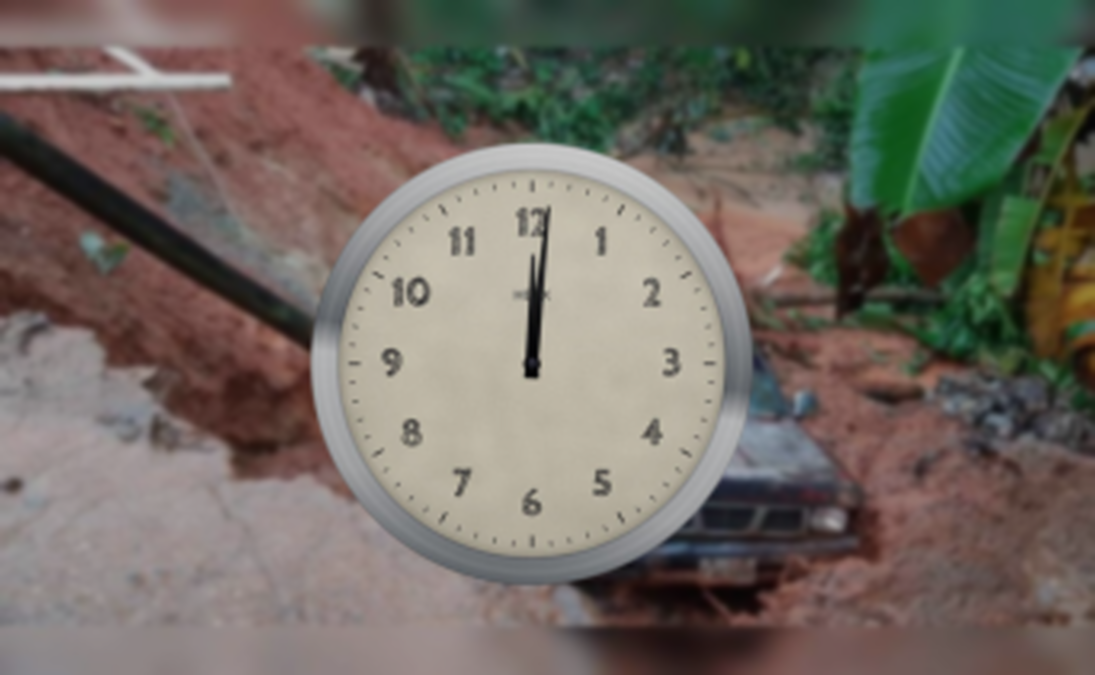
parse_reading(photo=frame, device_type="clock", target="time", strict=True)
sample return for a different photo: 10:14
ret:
12:01
